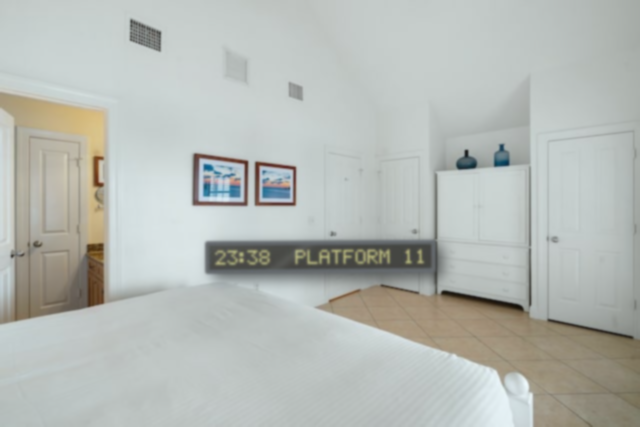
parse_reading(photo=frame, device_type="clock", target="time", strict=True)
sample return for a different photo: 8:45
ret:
23:38
